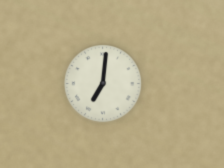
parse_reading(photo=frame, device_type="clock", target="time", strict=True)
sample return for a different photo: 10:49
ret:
7:01
